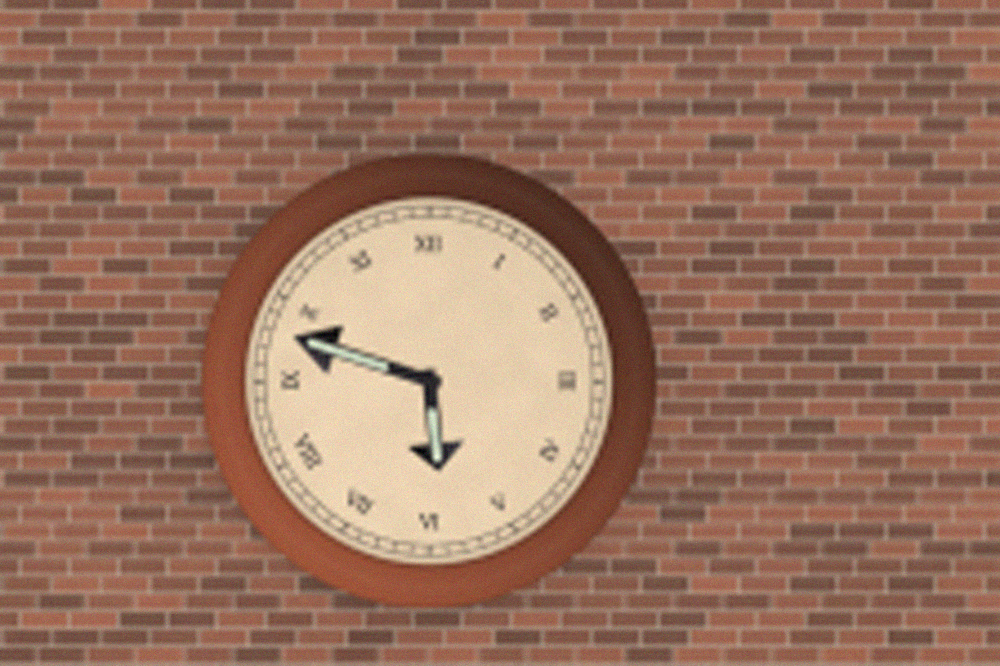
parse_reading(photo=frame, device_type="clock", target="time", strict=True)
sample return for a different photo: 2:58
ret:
5:48
